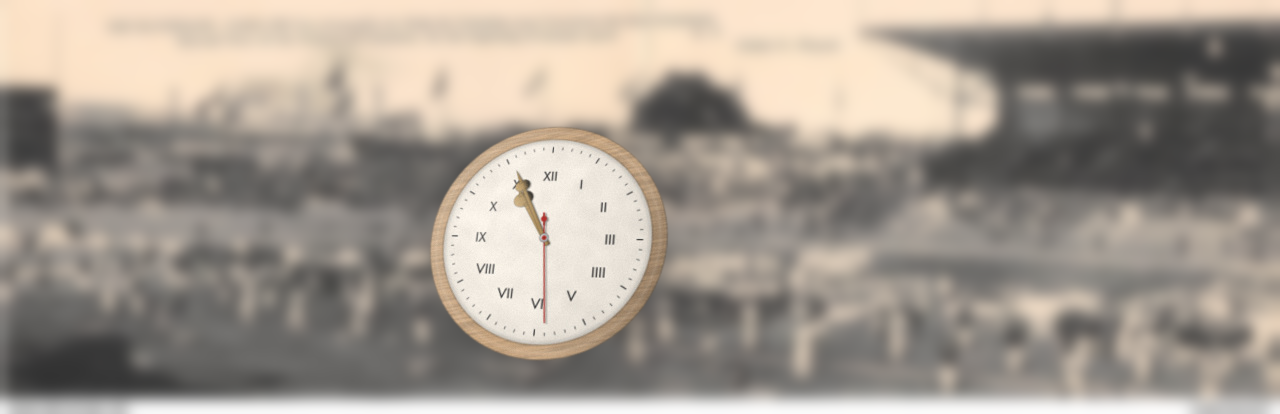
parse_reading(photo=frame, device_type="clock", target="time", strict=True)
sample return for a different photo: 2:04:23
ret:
10:55:29
